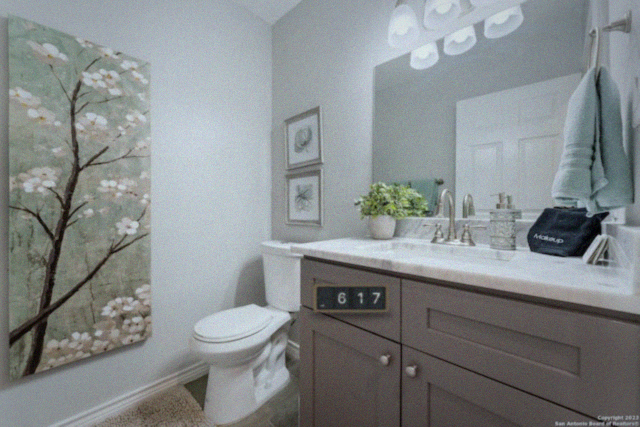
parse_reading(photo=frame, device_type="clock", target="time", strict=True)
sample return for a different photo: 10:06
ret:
6:17
